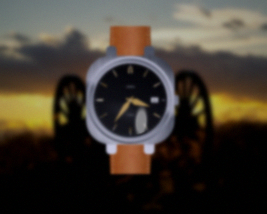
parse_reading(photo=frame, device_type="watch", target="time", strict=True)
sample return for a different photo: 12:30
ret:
3:36
